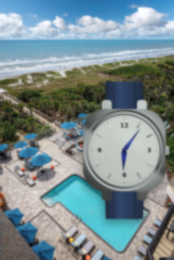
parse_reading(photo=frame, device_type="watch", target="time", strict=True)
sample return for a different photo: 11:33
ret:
6:06
